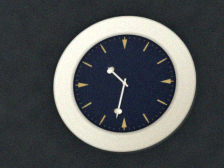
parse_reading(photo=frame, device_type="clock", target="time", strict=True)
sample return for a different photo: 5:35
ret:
10:32
